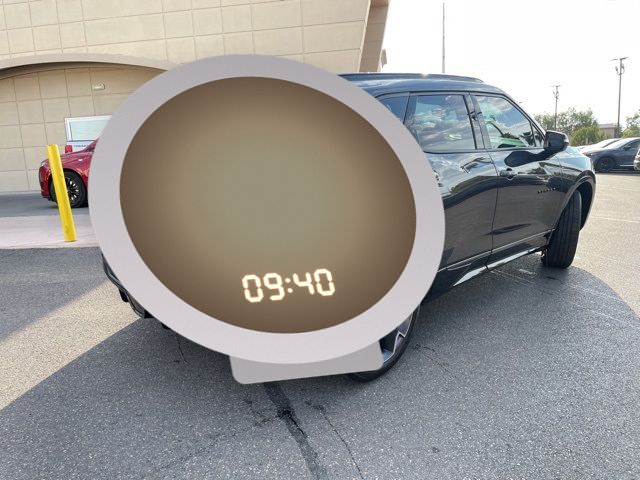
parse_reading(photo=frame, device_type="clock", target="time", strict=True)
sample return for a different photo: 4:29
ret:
9:40
